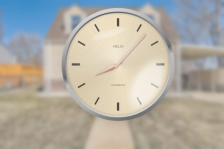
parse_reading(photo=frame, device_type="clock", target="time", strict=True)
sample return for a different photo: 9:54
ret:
8:07
